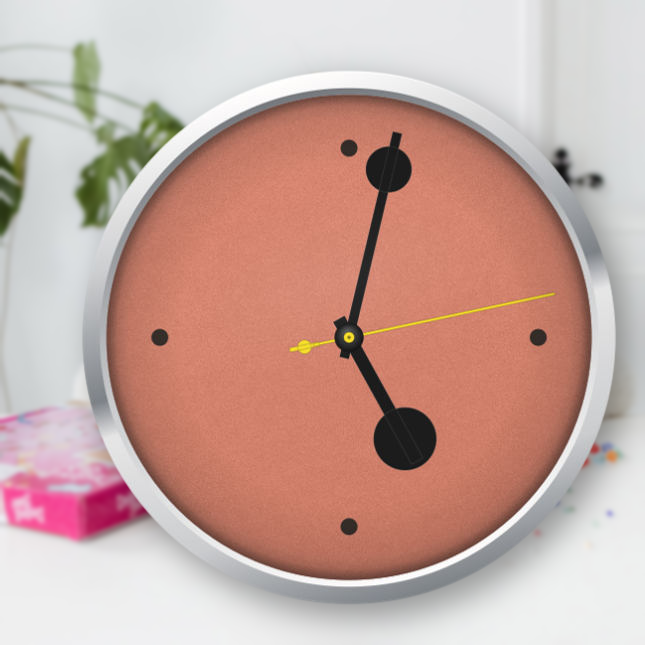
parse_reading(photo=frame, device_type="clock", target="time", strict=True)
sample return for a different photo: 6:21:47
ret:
5:02:13
